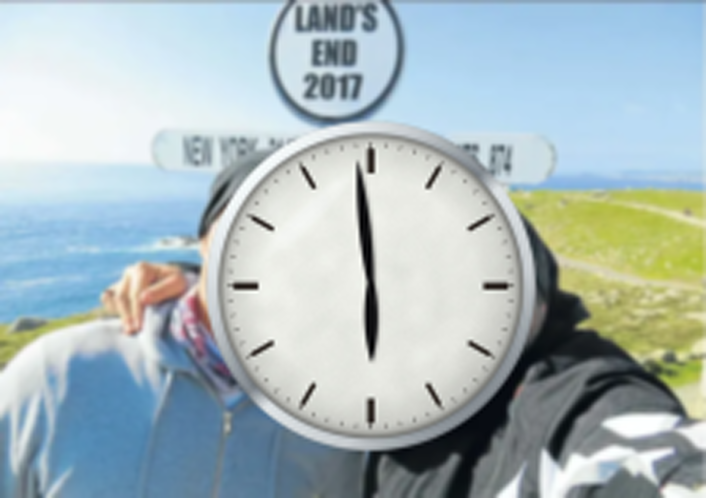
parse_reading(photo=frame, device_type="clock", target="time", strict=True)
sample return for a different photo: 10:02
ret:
5:59
